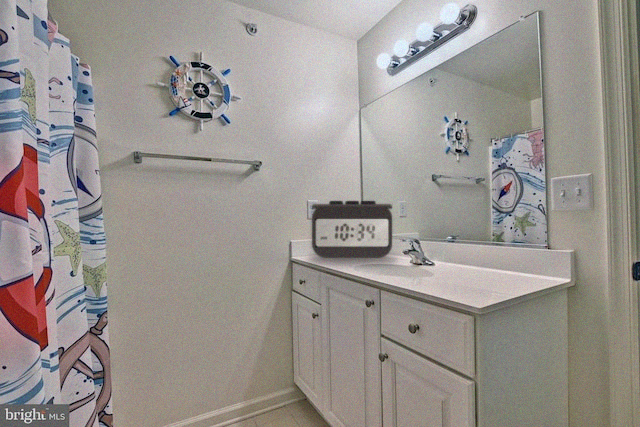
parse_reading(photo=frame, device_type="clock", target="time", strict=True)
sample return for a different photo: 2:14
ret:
10:34
